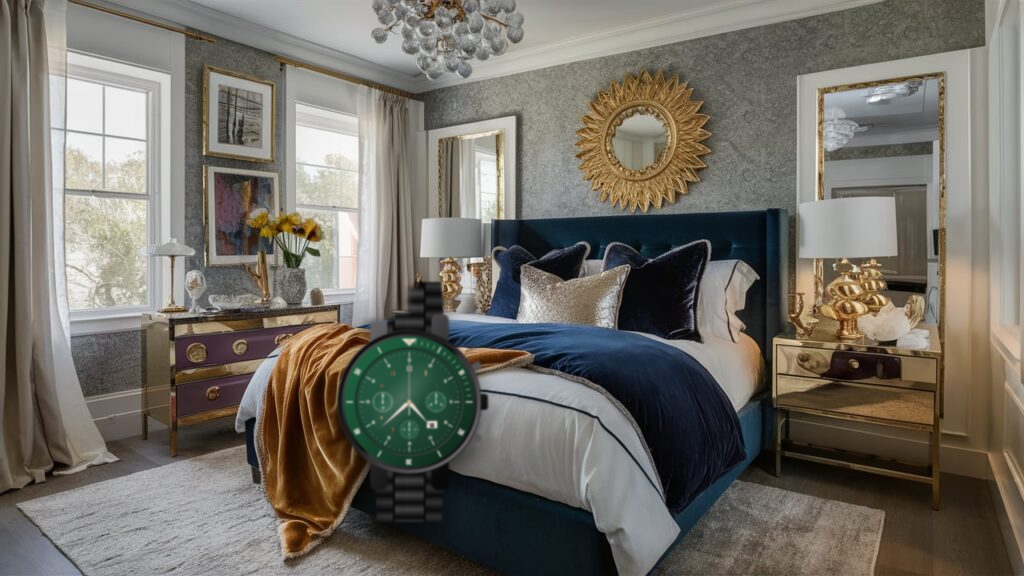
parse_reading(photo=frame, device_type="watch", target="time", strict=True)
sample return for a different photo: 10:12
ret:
4:38
